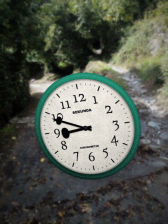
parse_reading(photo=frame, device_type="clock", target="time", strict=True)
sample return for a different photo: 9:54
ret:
8:49
